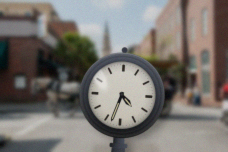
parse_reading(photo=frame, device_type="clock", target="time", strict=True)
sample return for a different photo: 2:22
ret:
4:33
